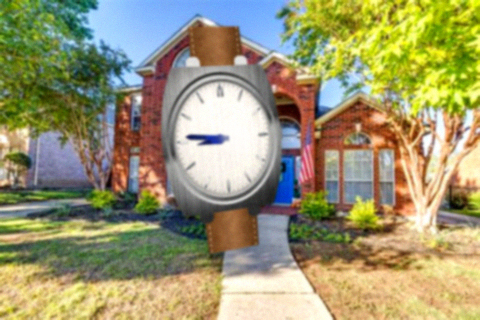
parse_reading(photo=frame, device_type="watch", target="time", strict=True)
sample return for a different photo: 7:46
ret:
8:46
